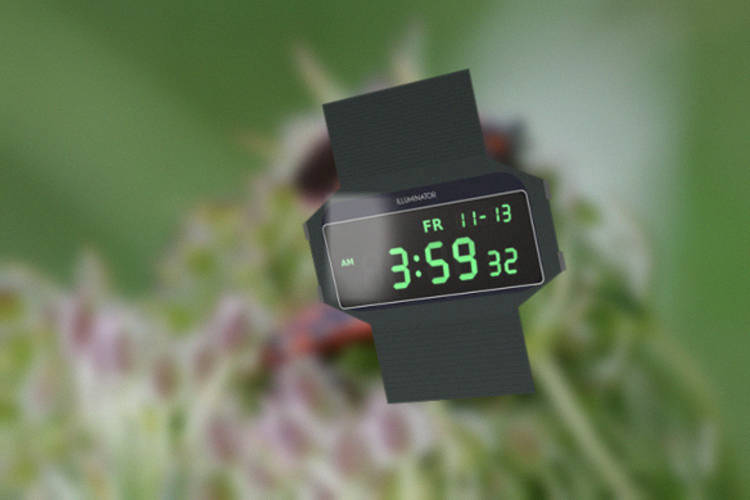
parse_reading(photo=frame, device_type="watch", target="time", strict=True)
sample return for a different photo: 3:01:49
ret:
3:59:32
